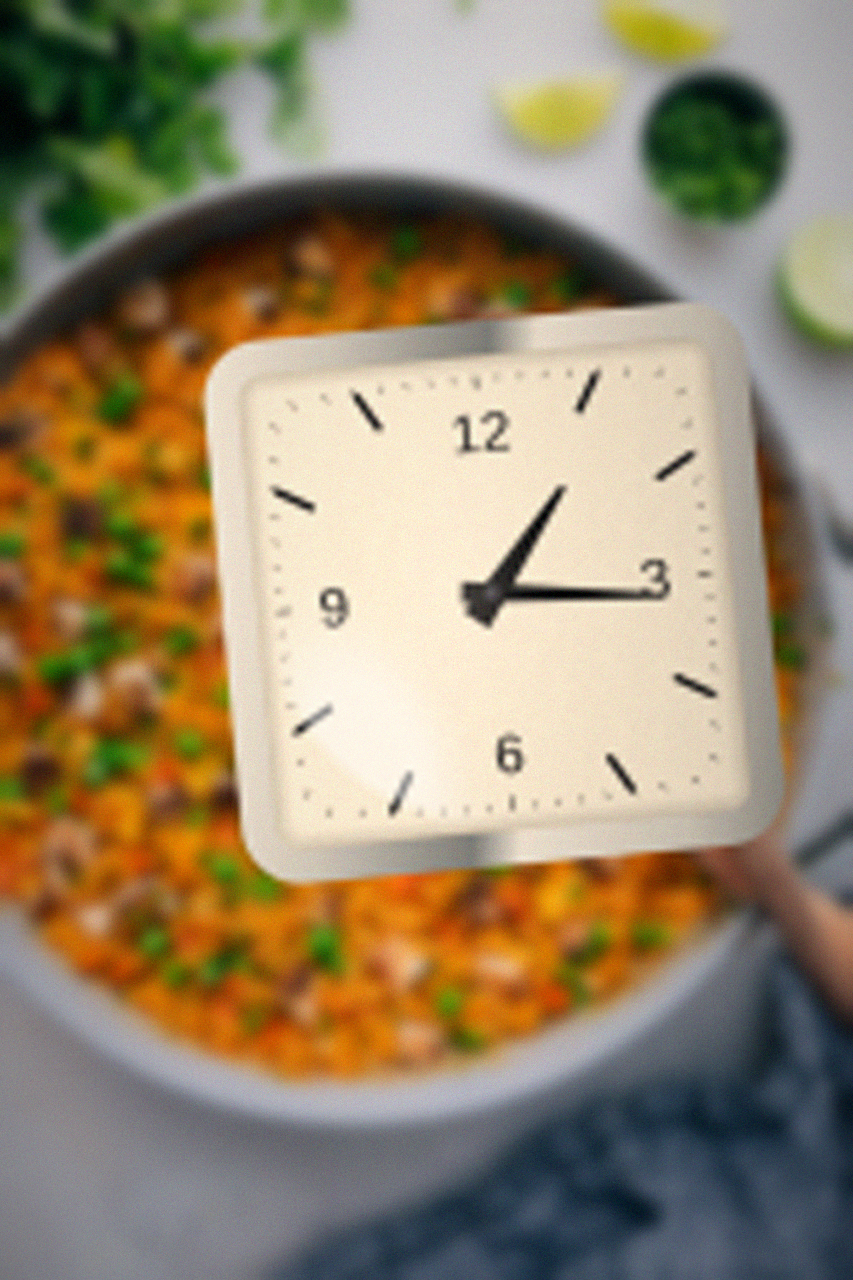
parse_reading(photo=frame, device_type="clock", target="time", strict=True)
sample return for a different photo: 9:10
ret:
1:16
